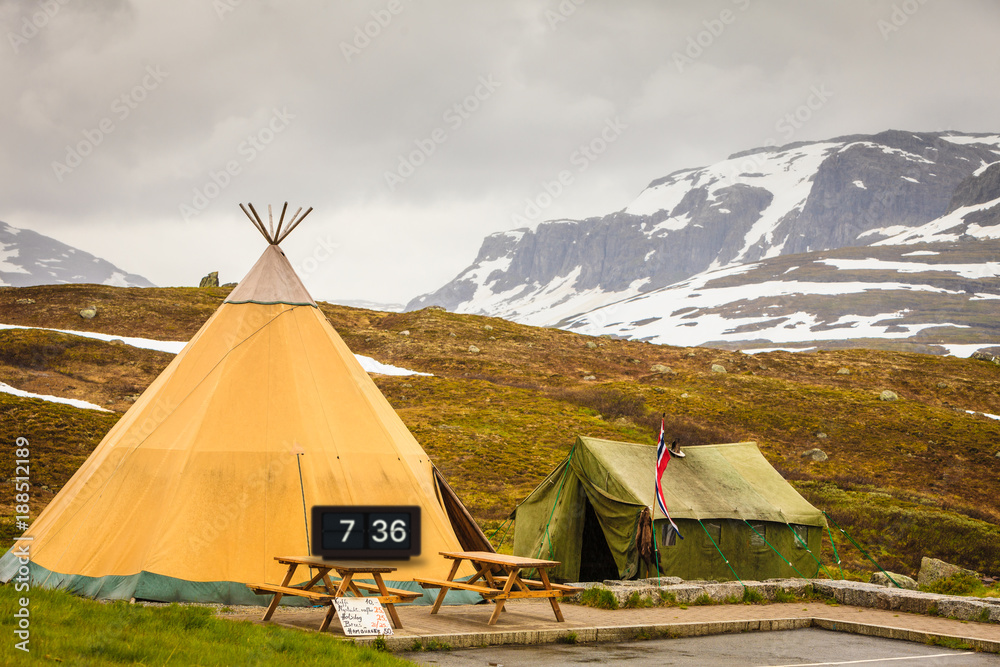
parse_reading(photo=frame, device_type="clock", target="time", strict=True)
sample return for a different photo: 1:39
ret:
7:36
